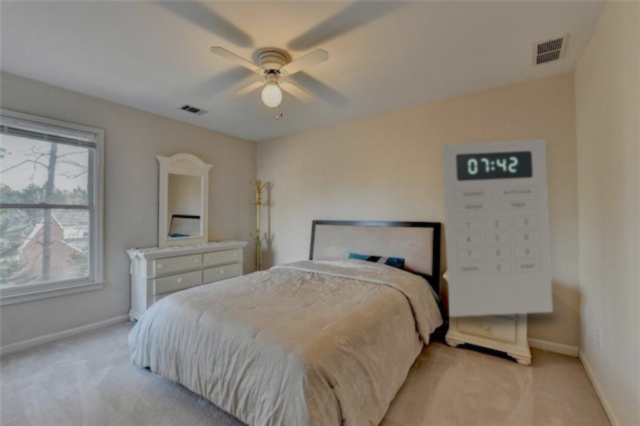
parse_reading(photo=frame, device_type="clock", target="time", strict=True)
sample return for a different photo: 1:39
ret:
7:42
